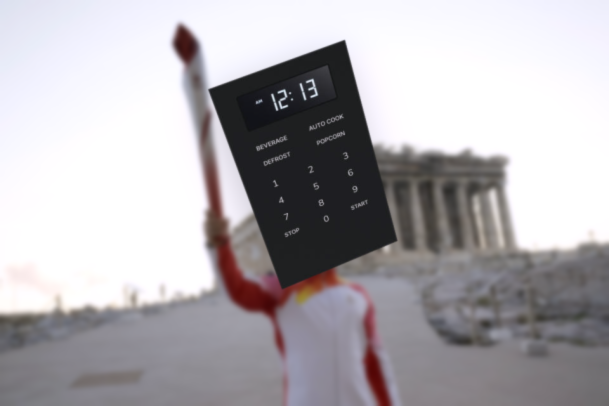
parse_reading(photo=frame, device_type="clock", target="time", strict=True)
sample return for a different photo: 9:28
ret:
12:13
